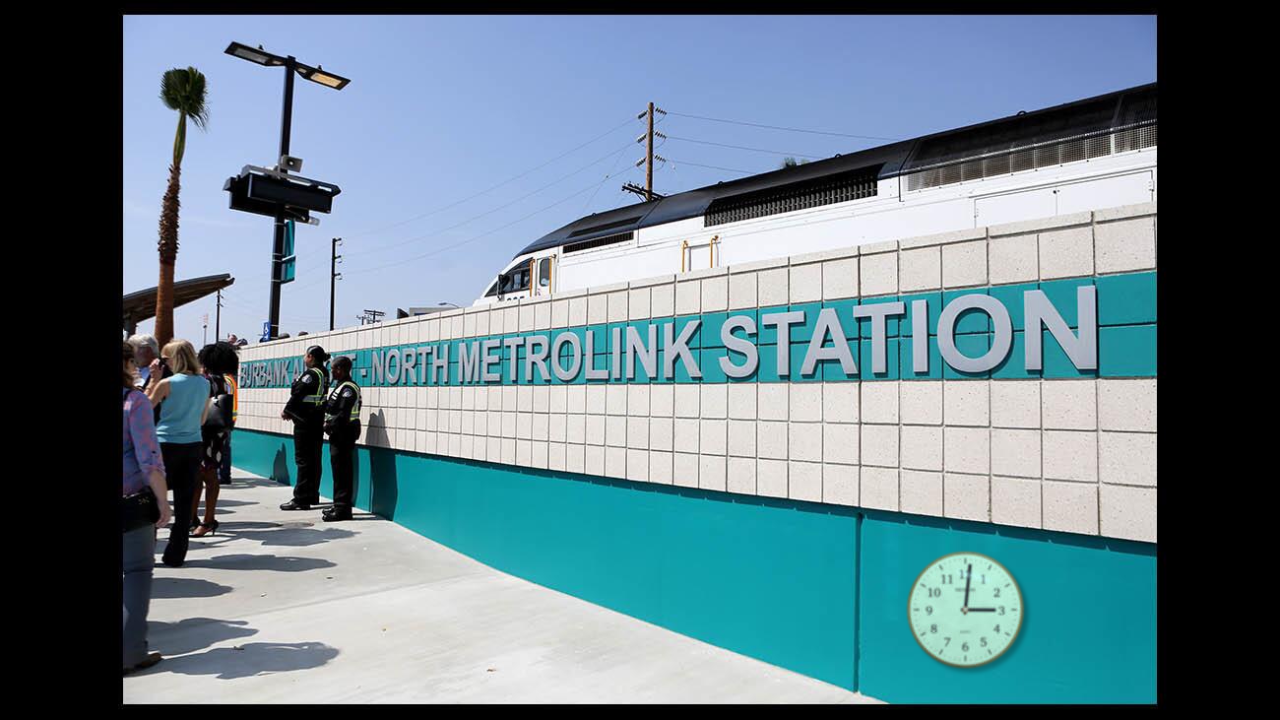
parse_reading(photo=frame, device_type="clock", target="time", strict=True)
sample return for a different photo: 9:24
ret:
3:01
